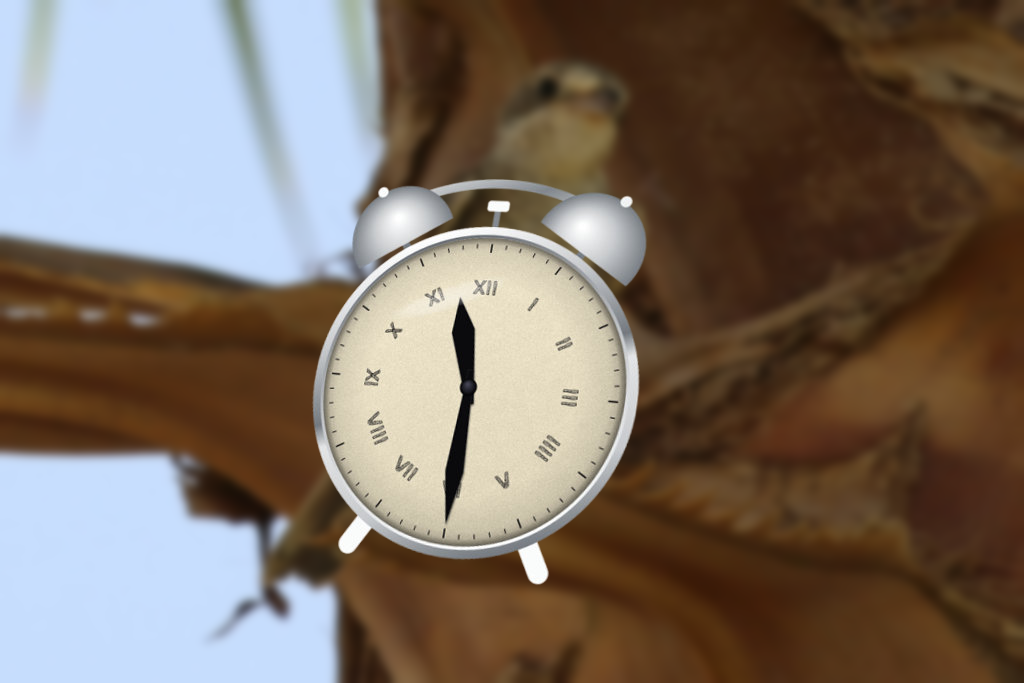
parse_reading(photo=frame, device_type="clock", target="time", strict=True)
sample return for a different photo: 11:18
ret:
11:30
